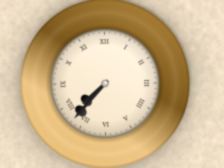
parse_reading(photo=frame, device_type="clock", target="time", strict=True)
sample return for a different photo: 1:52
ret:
7:37
